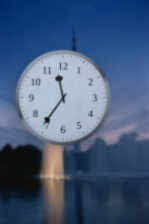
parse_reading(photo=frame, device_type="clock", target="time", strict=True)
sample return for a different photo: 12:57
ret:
11:36
